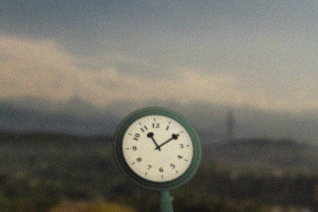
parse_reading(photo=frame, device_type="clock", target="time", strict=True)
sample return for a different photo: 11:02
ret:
11:10
